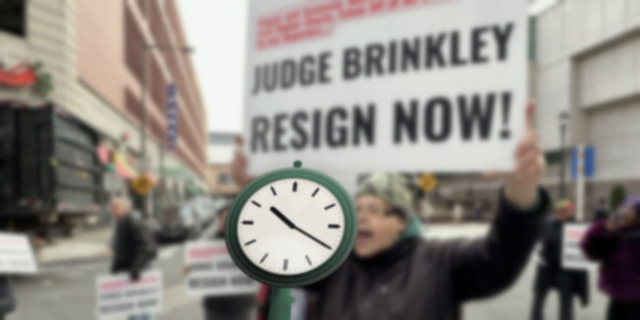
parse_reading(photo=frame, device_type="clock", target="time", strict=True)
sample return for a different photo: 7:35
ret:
10:20
